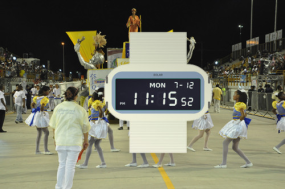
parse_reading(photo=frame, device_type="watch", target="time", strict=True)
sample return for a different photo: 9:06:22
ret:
11:15:52
